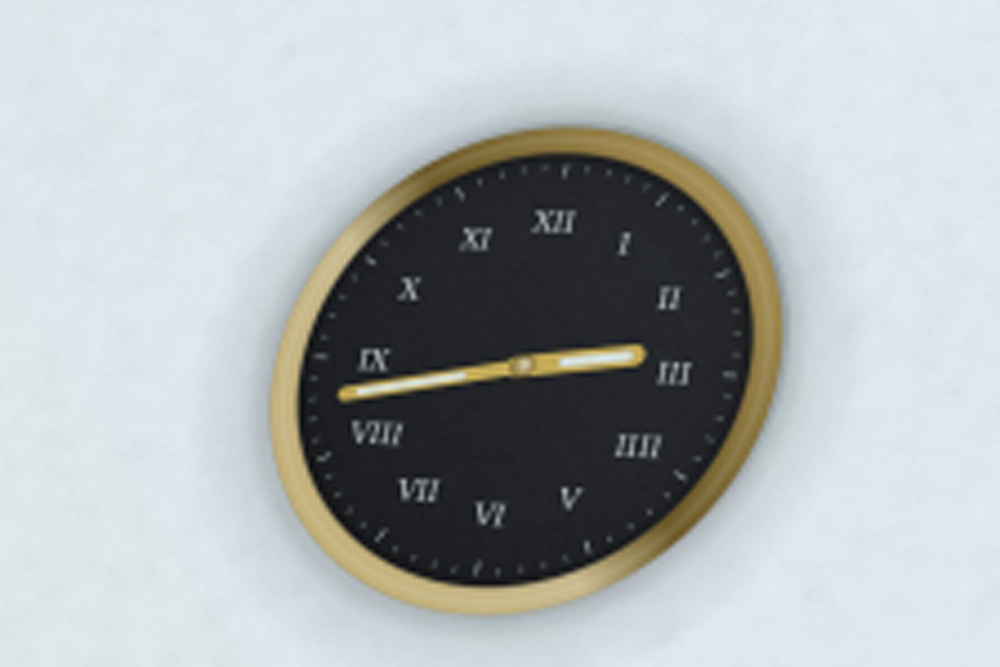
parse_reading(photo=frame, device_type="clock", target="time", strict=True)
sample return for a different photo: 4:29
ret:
2:43
